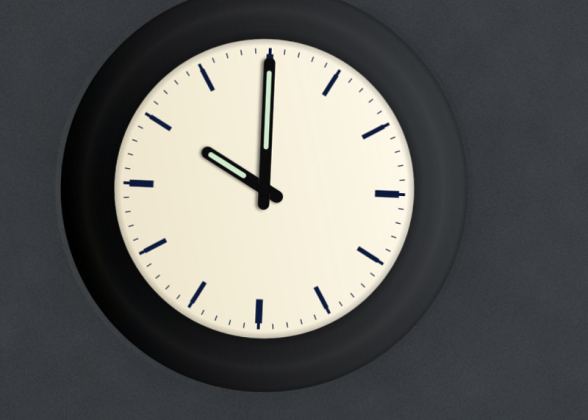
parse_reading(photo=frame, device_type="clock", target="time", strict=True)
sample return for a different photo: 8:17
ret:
10:00
